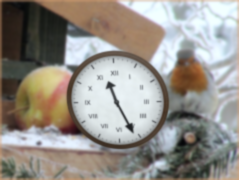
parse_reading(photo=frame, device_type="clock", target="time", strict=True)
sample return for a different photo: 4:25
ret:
11:26
